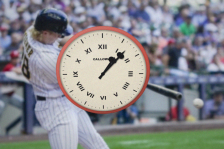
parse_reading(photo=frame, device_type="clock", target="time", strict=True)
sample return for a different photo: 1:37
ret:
1:07
